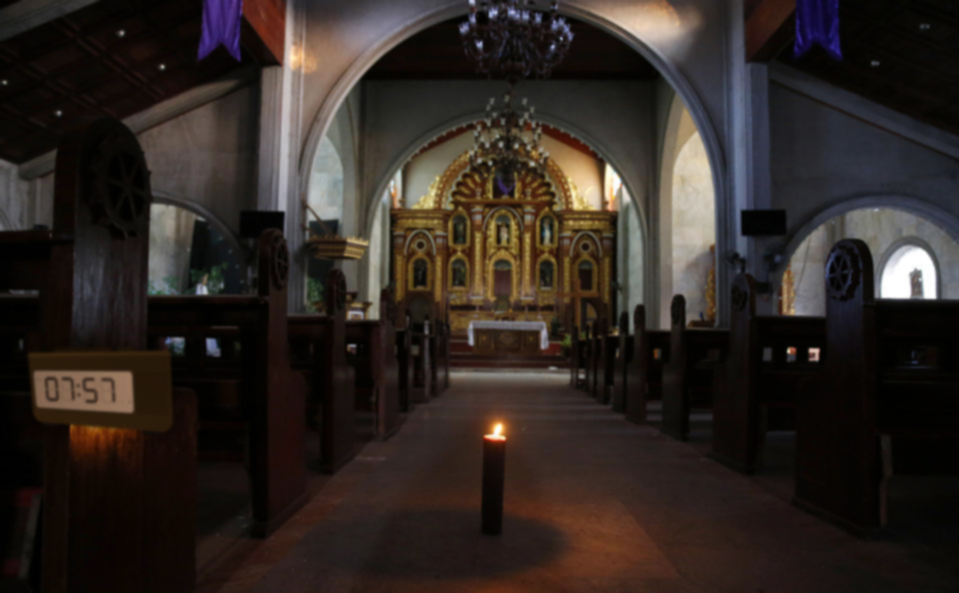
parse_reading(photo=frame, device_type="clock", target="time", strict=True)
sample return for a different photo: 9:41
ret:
7:57
